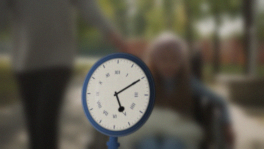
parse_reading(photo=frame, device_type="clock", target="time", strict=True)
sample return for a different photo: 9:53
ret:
5:10
